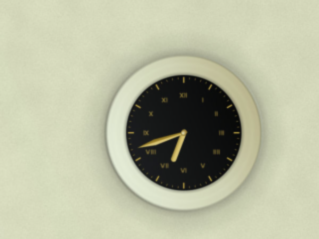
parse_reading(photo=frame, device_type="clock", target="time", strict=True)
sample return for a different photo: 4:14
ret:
6:42
